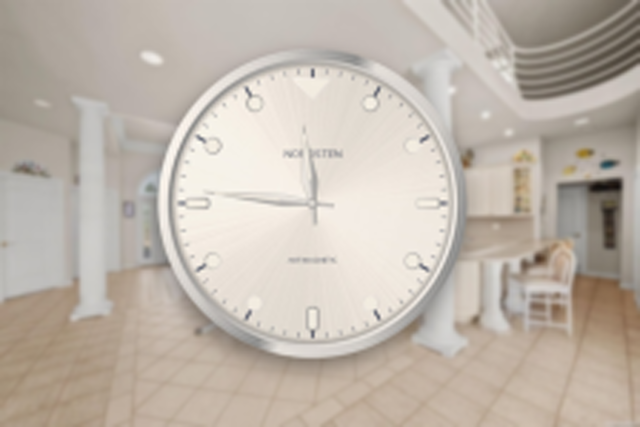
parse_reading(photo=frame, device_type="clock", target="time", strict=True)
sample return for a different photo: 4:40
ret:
11:46
